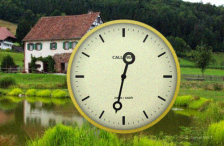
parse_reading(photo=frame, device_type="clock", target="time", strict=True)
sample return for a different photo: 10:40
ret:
12:32
